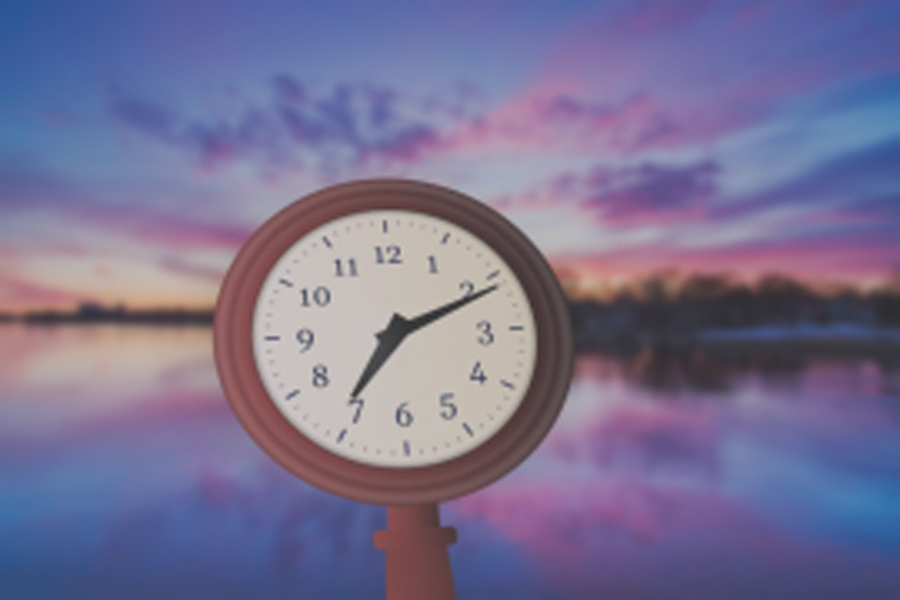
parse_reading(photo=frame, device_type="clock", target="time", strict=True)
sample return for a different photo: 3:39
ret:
7:11
